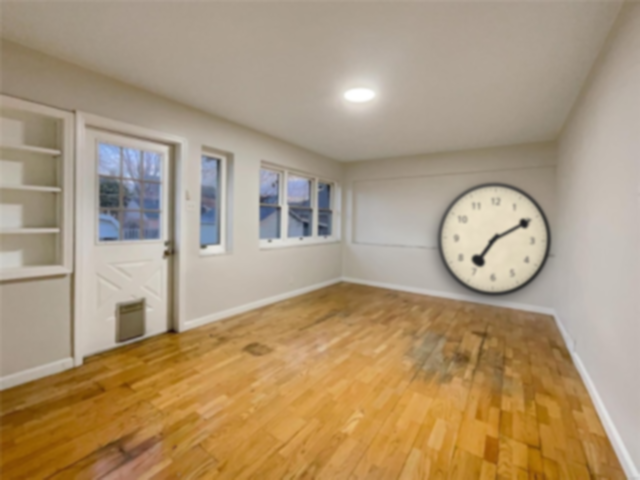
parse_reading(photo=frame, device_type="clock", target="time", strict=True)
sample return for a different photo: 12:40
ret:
7:10
